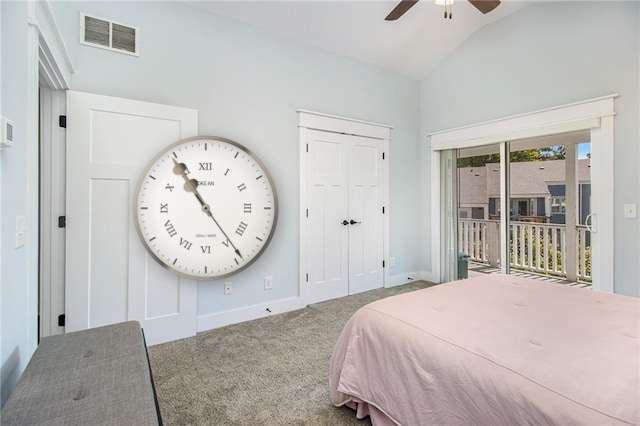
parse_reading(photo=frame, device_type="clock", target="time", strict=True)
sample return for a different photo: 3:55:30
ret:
10:54:24
